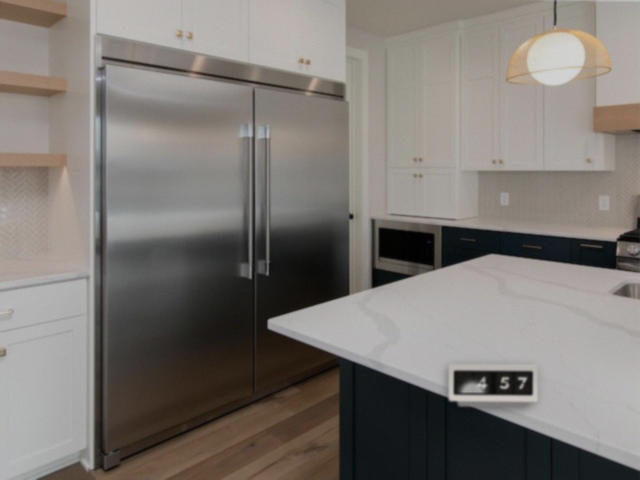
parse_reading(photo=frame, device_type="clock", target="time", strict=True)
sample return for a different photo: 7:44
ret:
4:57
